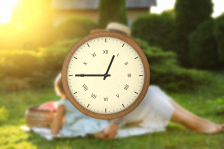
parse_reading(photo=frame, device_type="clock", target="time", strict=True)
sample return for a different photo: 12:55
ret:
12:45
